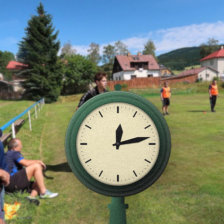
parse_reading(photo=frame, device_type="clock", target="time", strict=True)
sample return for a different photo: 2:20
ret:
12:13
